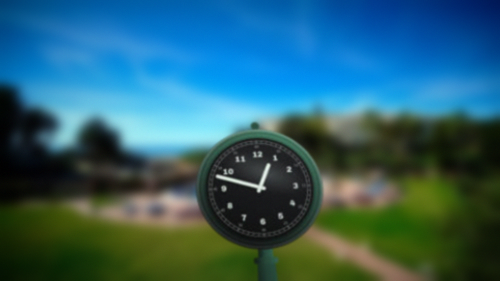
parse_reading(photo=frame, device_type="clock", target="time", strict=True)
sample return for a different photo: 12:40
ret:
12:48
